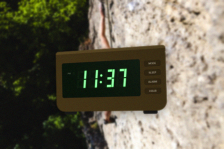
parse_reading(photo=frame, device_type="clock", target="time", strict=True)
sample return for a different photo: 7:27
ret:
11:37
